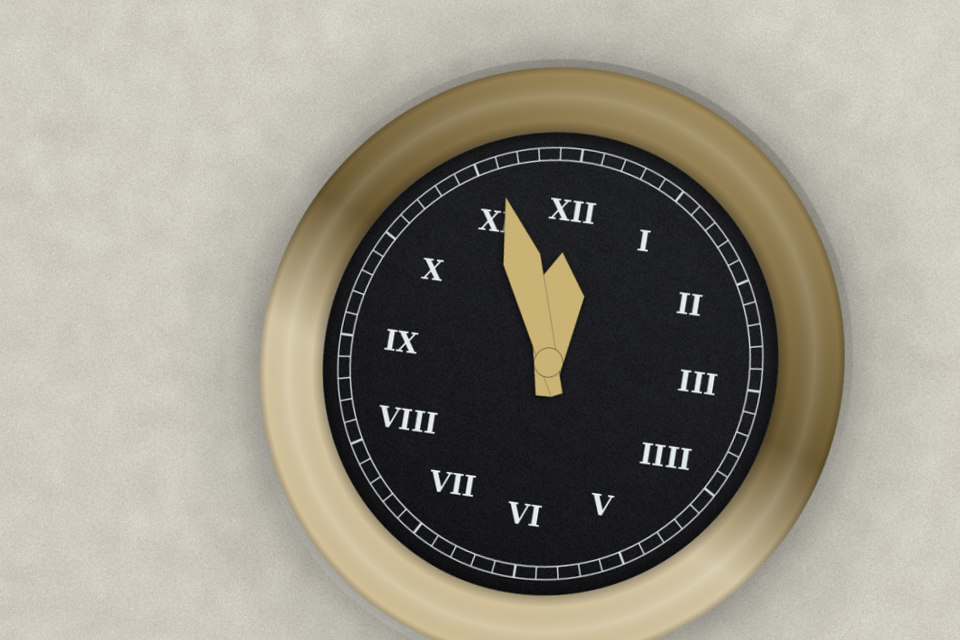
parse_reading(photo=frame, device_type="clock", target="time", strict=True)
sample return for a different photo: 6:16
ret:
11:56
